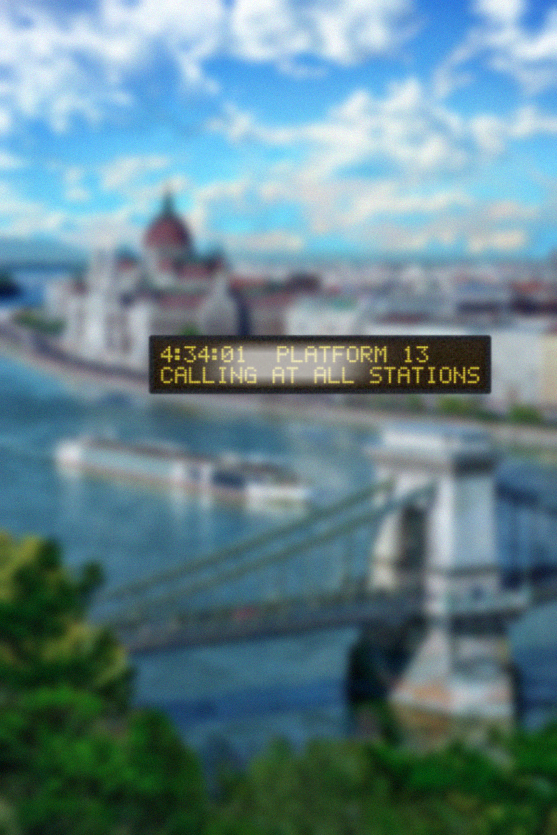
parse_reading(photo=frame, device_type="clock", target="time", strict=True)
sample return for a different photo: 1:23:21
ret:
4:34:01
